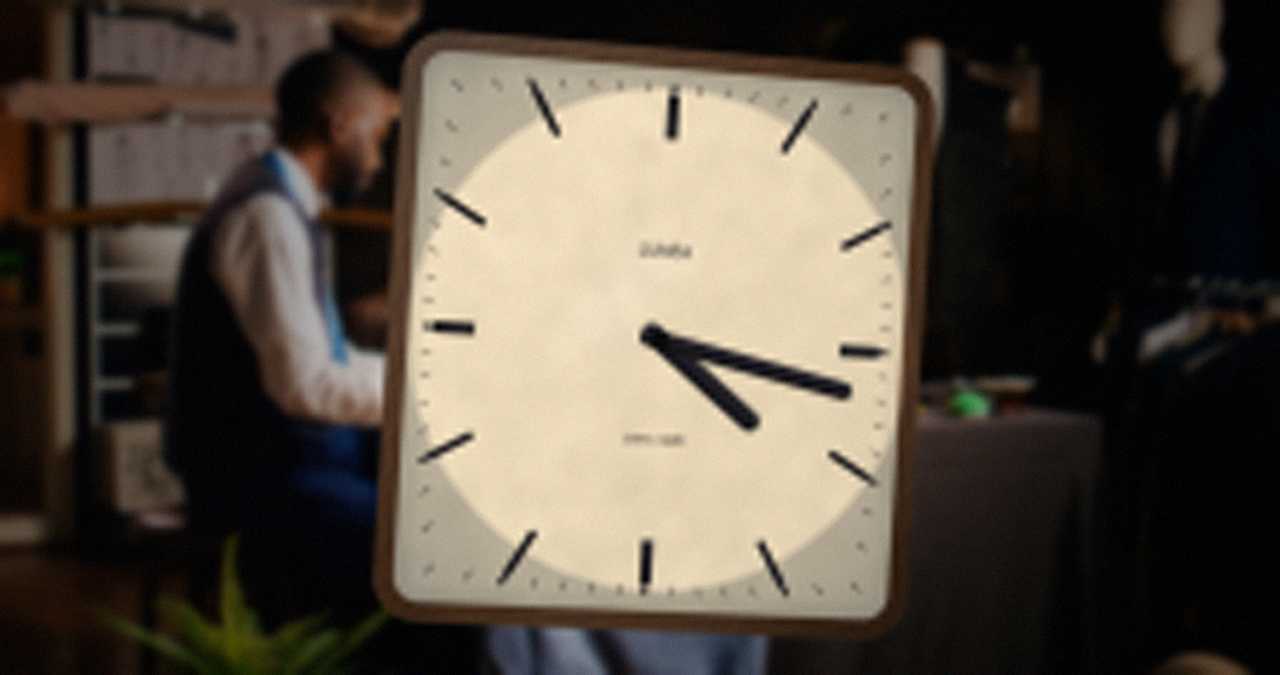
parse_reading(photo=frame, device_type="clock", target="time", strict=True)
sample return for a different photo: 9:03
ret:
4:17
